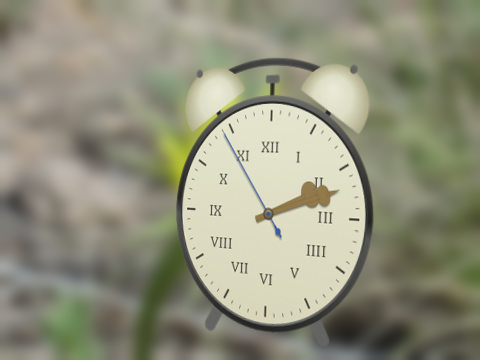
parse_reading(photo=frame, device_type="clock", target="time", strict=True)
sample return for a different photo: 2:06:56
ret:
2:11:54
